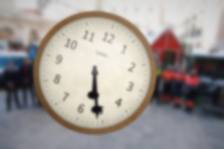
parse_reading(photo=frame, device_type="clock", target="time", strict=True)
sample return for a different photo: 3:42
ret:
5:26
